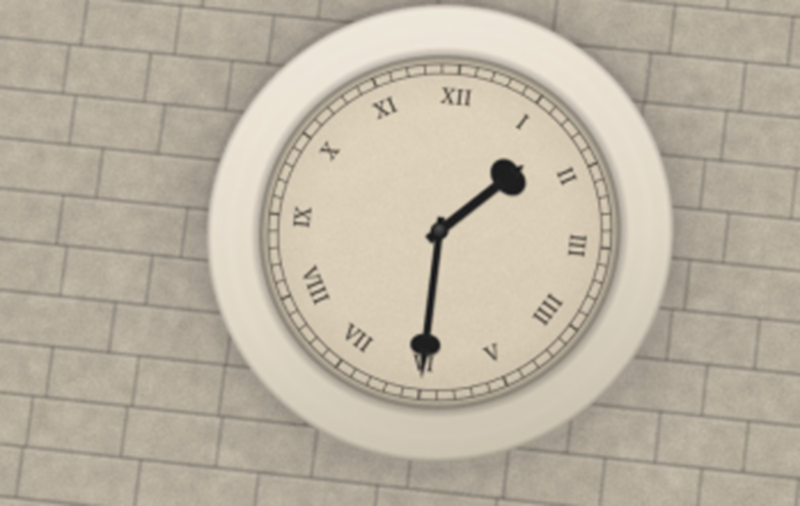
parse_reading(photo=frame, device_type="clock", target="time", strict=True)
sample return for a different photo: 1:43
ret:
1:30
